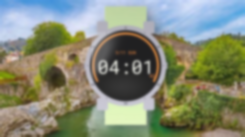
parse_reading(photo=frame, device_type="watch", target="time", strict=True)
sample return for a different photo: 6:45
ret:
4:01
